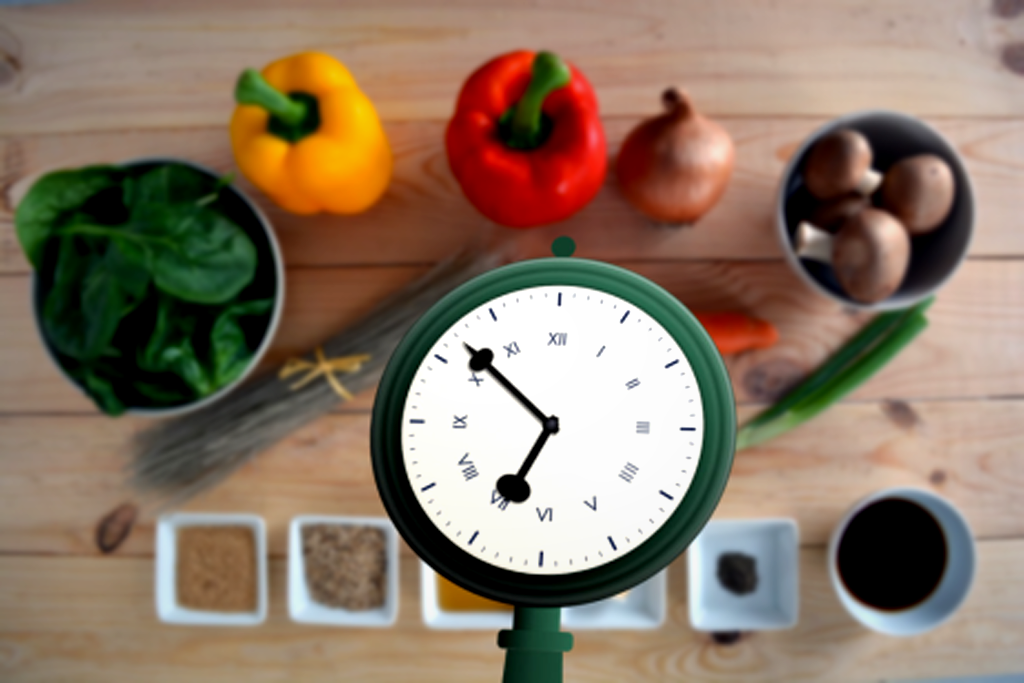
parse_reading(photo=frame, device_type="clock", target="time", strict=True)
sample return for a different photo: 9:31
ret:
6:52
